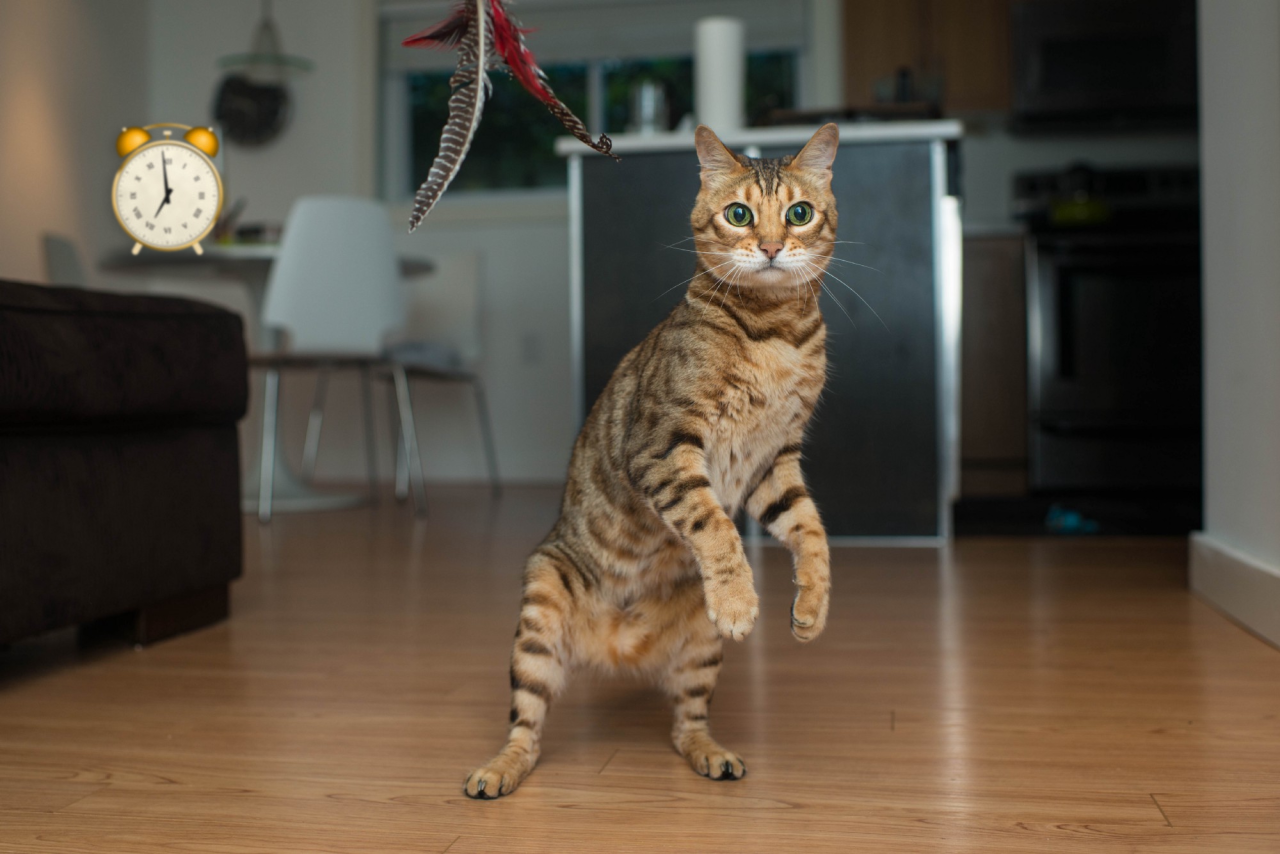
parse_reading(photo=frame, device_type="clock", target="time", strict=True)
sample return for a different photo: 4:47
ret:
6:59
